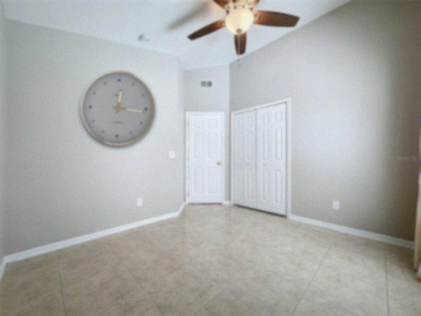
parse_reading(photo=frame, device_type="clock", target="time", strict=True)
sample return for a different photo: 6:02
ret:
12:16
